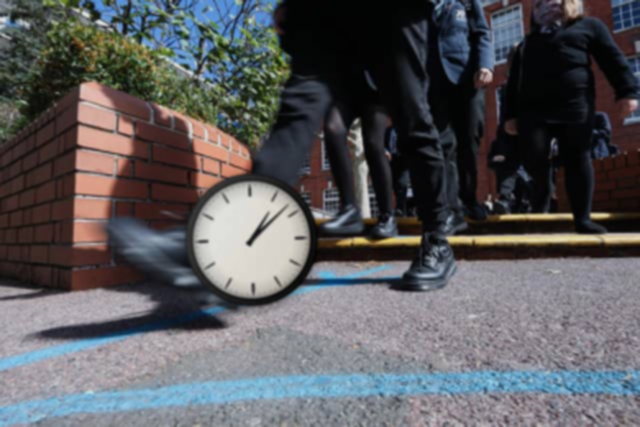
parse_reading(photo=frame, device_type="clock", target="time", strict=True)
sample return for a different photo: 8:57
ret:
1:08
